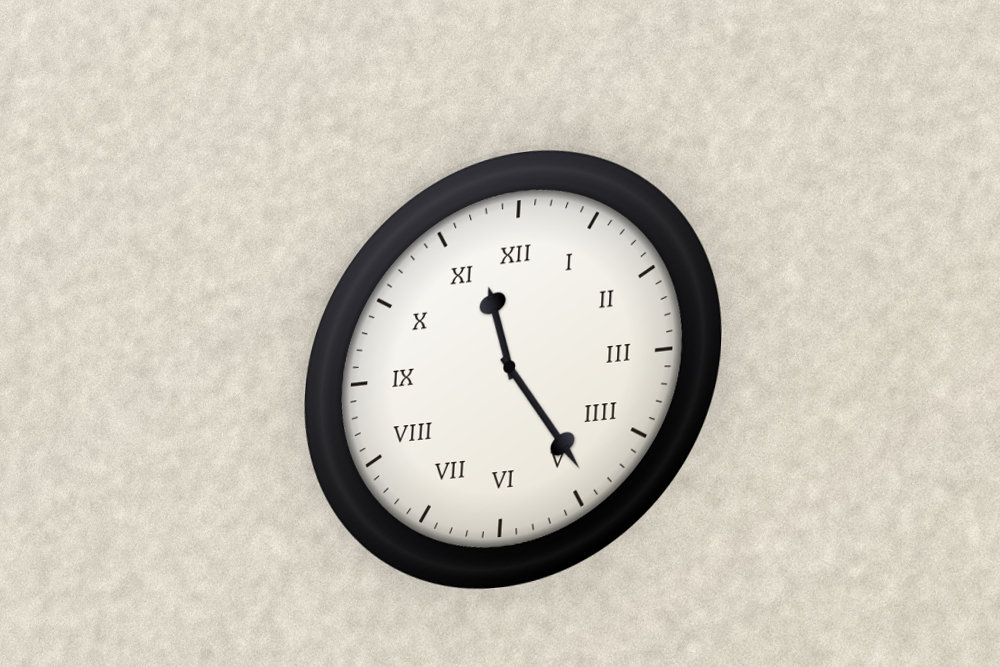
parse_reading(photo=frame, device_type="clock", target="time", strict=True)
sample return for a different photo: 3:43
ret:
11:24
